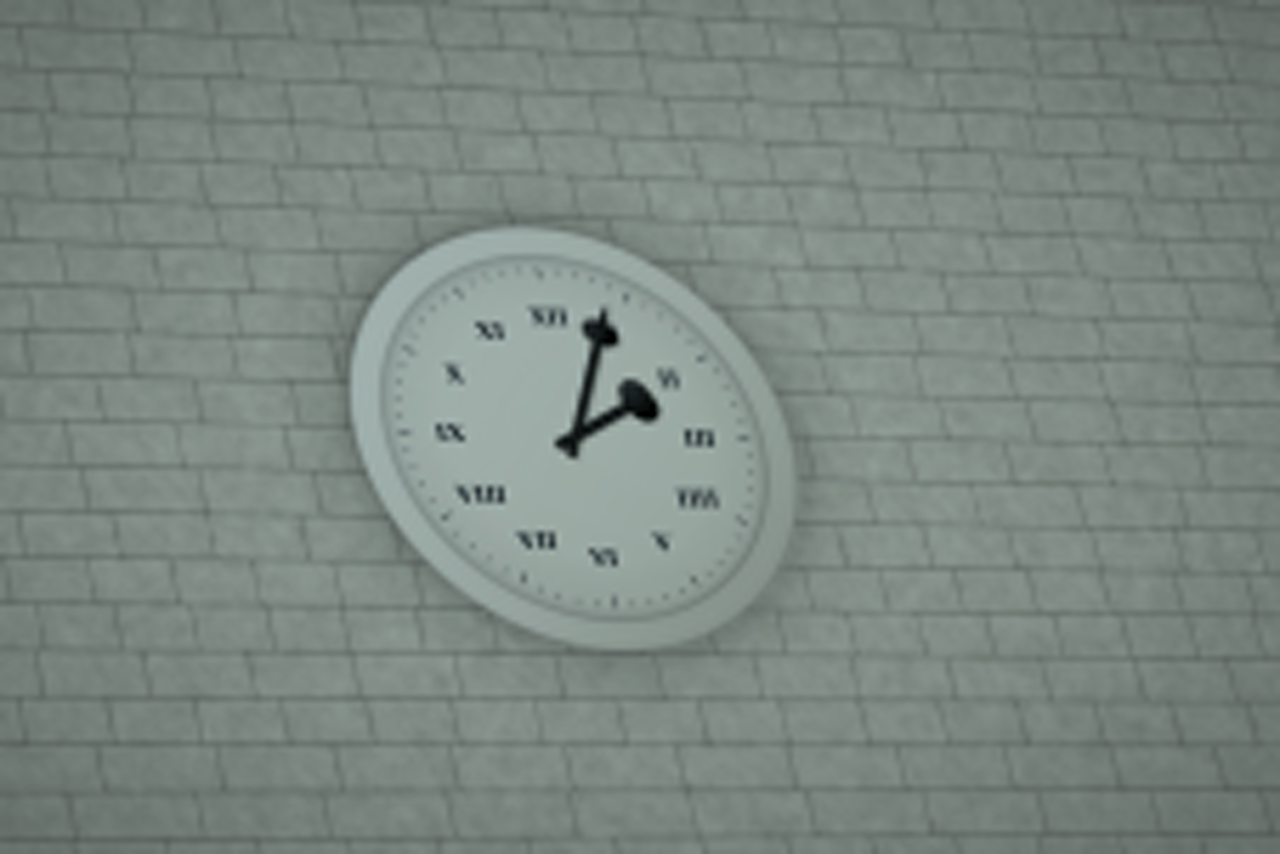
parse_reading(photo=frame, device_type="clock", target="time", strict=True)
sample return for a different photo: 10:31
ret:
2:04
